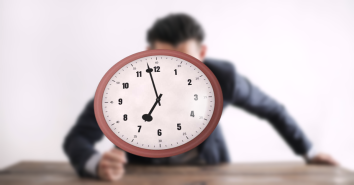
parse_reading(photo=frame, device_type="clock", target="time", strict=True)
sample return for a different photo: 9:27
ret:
6:58
